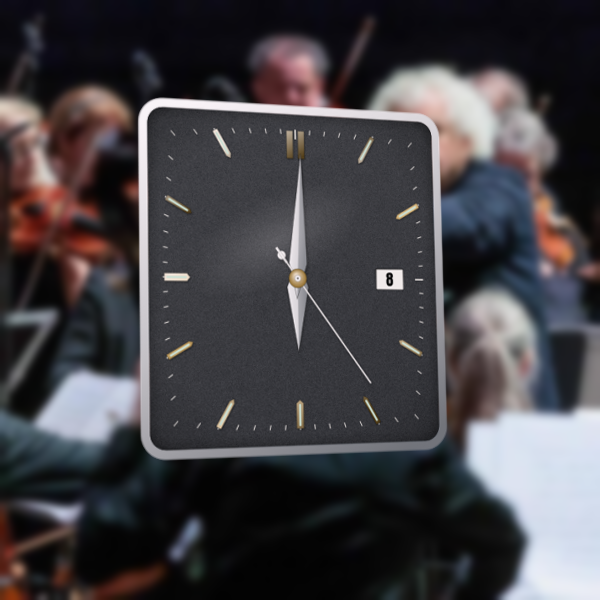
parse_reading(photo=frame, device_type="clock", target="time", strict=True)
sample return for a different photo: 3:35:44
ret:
6:00:24
